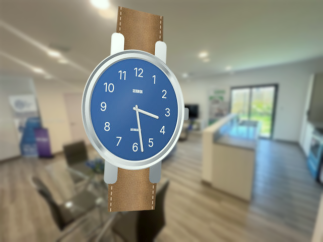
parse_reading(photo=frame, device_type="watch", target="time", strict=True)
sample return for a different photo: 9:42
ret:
3:28
